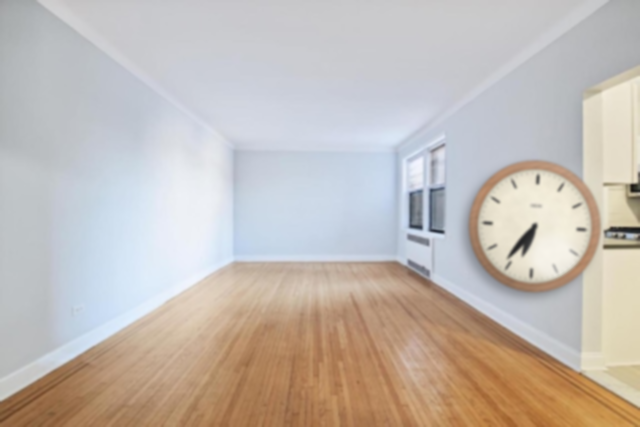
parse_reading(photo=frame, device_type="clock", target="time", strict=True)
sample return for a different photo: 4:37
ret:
6:36
